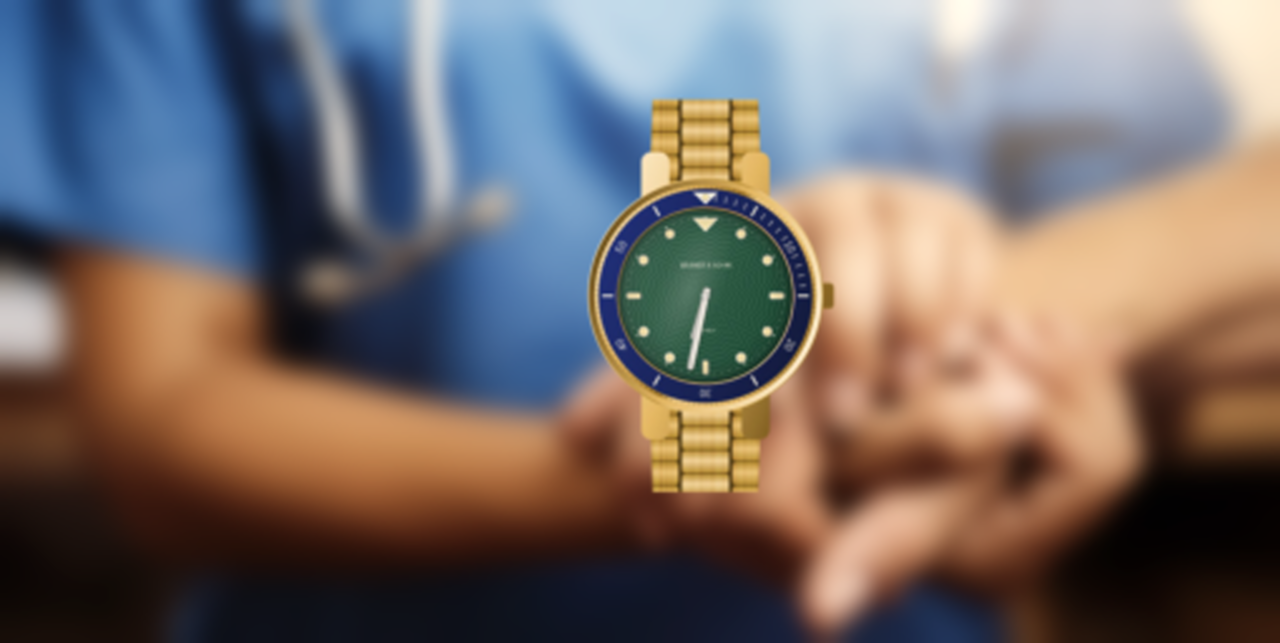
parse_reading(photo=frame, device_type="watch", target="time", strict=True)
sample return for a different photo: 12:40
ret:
6:32
